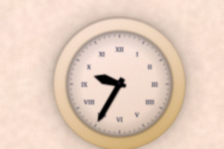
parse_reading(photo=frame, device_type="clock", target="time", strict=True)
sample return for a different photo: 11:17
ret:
9:35
